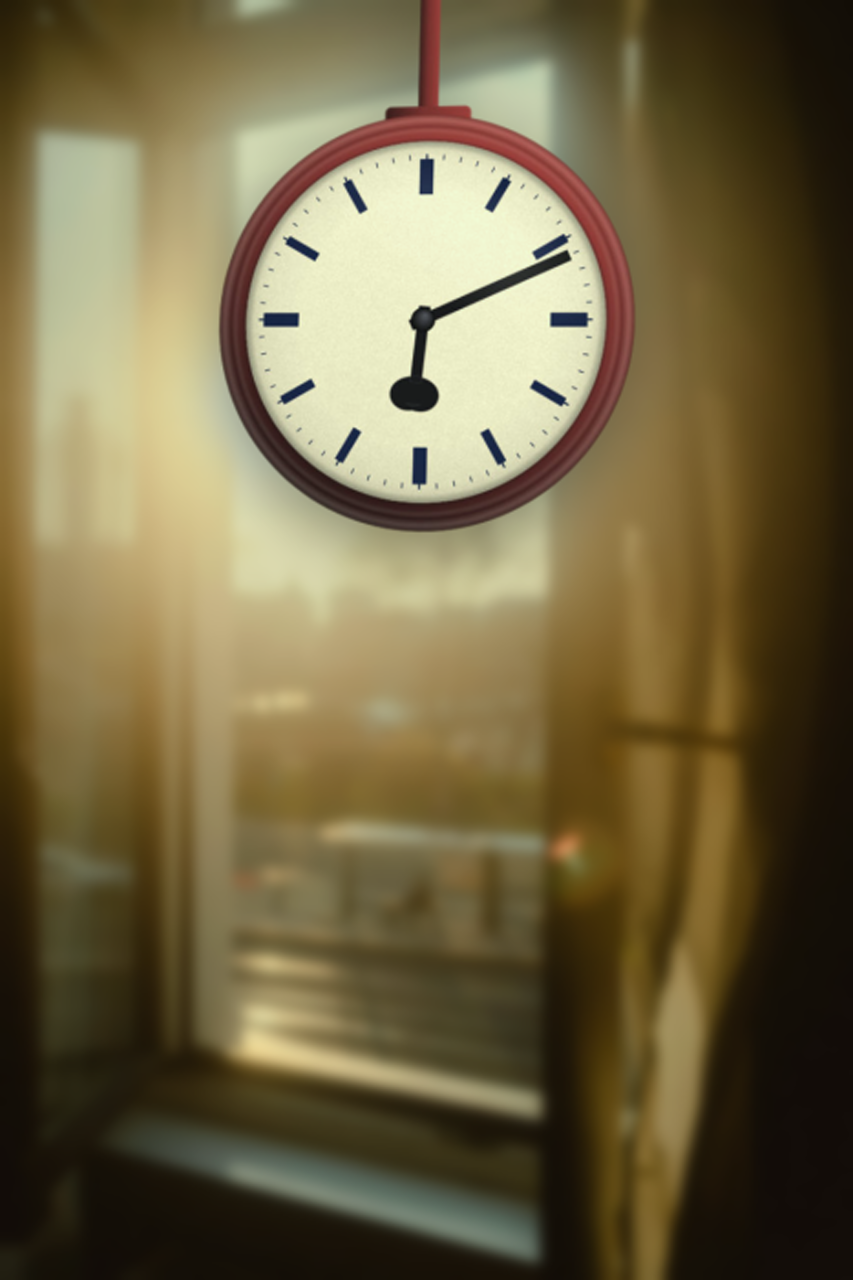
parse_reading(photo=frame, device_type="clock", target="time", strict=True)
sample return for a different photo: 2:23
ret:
6:11
